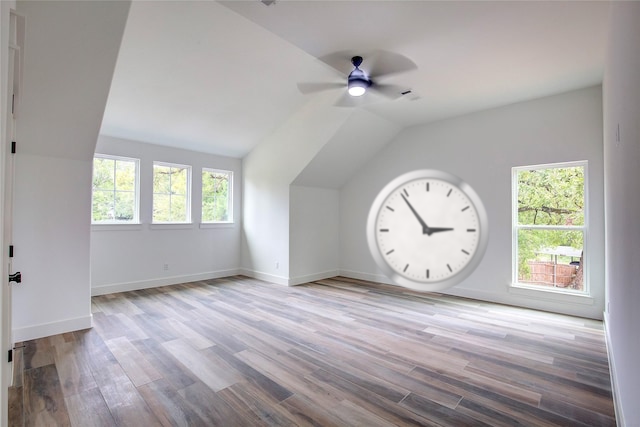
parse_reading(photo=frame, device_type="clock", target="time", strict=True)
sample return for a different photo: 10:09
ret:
2:54
